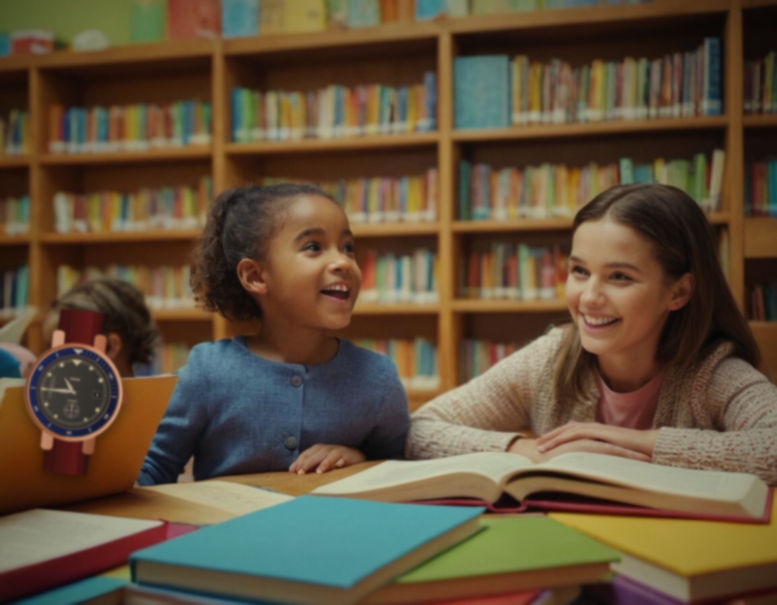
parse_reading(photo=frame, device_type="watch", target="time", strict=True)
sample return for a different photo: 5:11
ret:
10:45
